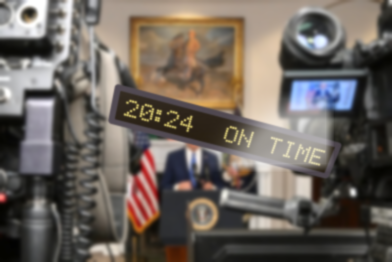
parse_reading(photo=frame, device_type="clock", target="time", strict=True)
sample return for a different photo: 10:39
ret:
20:24
